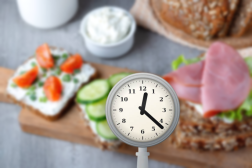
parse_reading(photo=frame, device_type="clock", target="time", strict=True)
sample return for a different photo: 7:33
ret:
12:22
